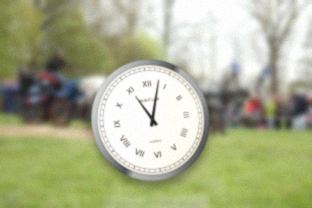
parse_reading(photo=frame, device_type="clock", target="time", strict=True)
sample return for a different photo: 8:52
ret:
11:03
